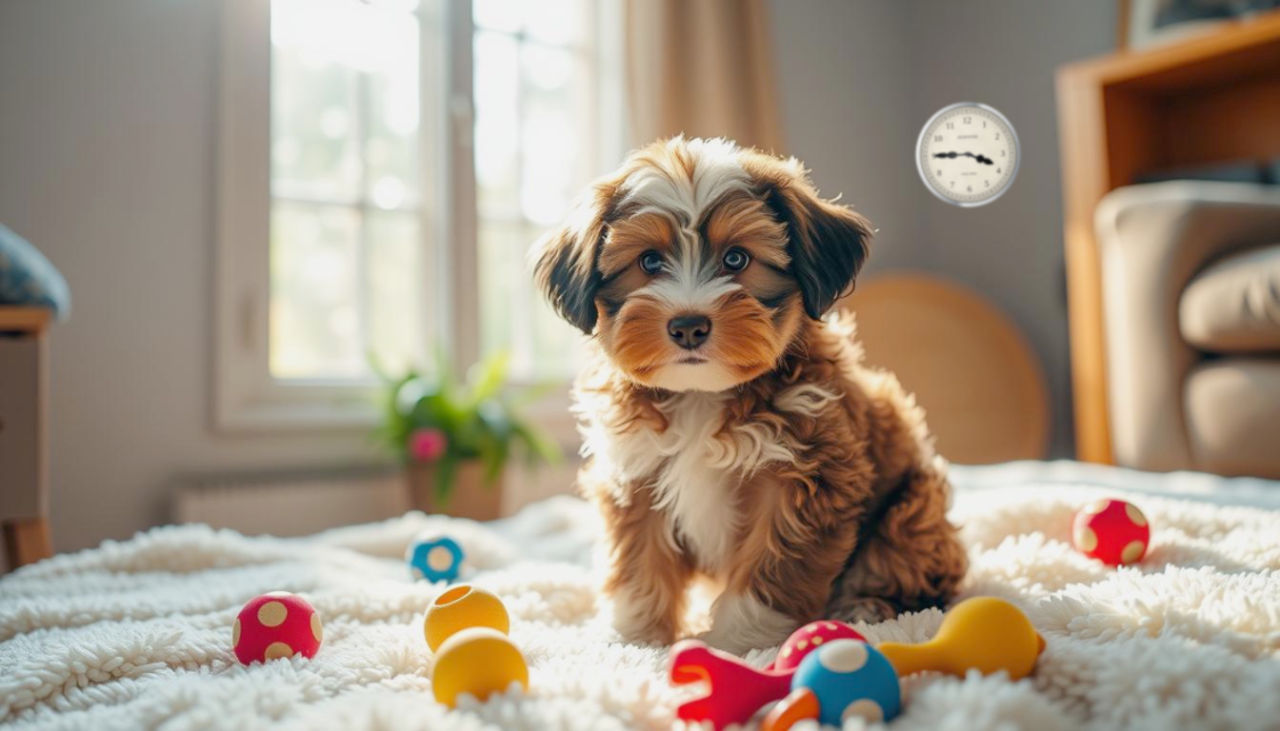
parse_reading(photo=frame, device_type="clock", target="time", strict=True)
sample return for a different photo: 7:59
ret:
3:45
